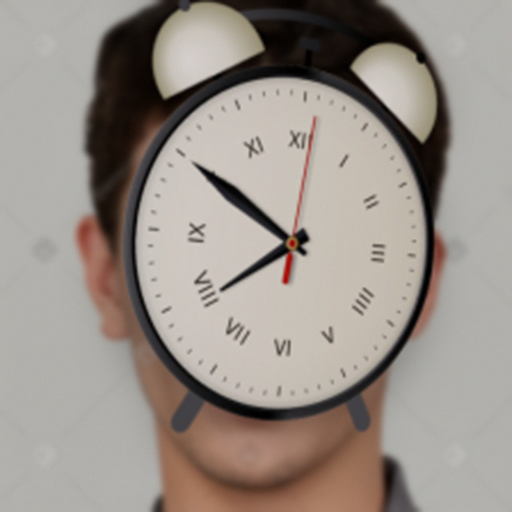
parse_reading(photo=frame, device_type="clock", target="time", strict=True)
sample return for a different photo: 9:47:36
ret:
7:50:01
